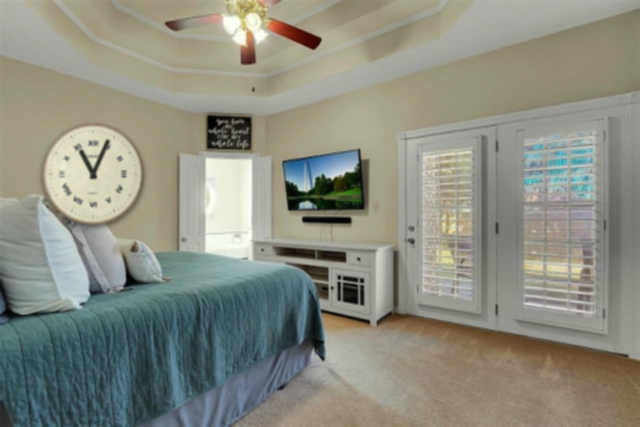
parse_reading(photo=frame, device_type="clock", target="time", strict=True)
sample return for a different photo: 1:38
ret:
11:04
